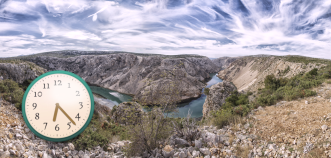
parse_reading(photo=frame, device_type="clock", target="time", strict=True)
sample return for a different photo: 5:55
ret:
6:23
